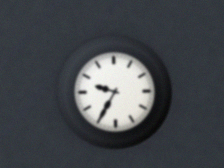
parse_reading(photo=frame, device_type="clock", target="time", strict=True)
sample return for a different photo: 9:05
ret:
9:35
